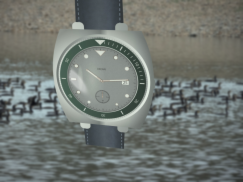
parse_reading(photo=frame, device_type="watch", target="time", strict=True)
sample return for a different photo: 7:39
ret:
10:14
